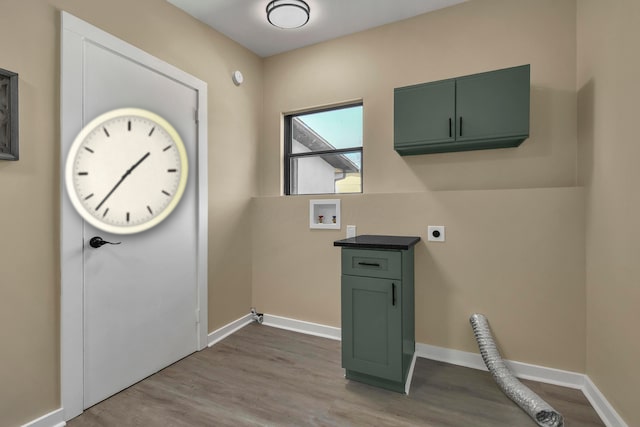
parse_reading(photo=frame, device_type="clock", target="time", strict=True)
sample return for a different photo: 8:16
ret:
1:37
